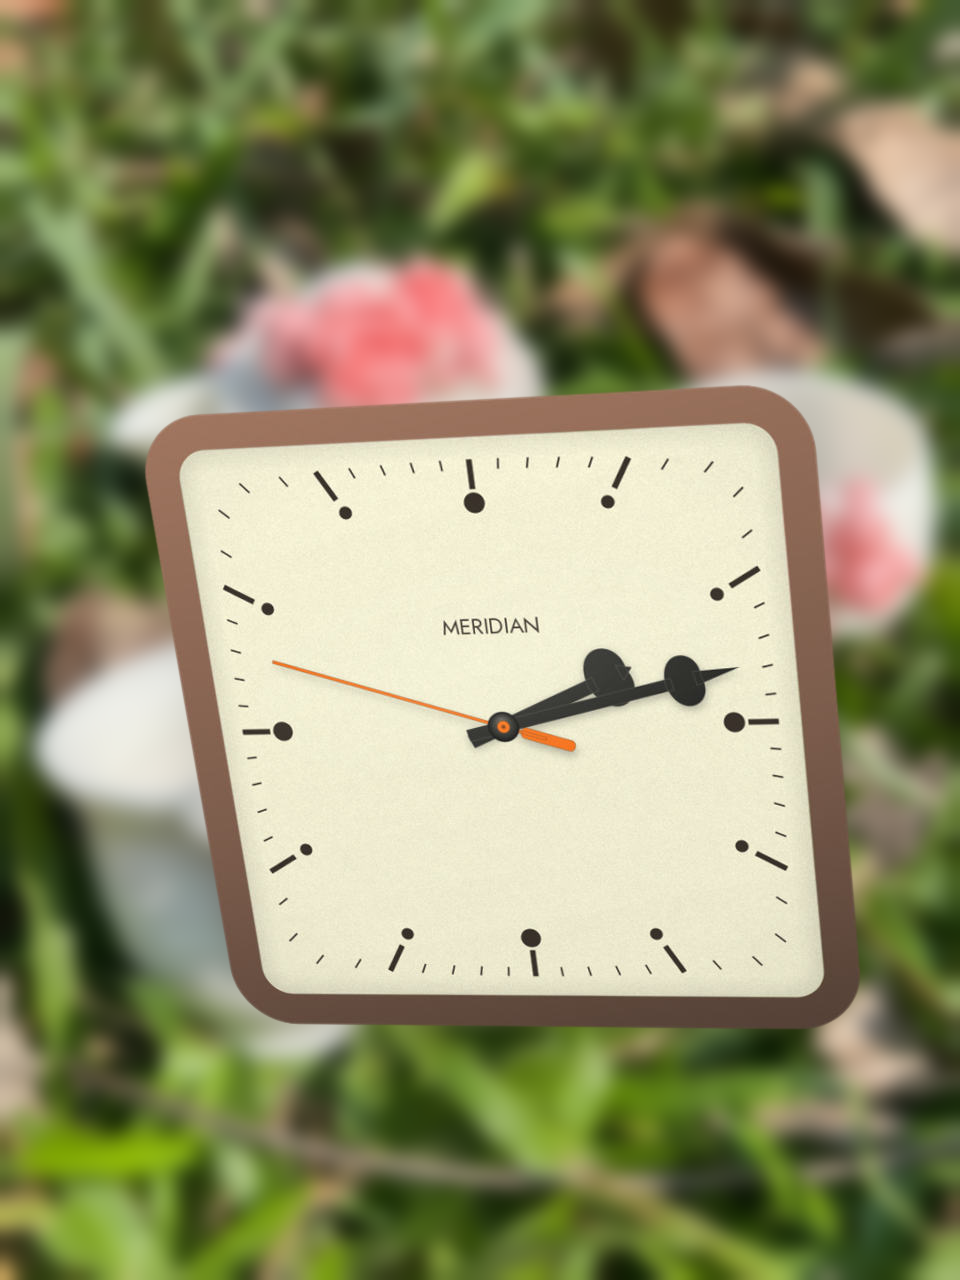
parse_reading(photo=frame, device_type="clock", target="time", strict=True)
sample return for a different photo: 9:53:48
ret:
2:12:48
